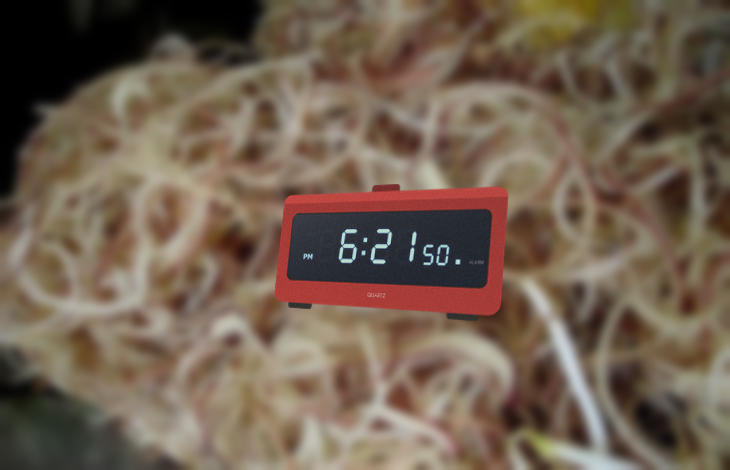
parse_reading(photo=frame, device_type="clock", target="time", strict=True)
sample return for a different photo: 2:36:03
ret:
6:21:50
